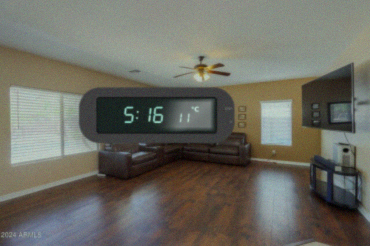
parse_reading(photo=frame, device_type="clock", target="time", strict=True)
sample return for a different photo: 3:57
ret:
5:16
